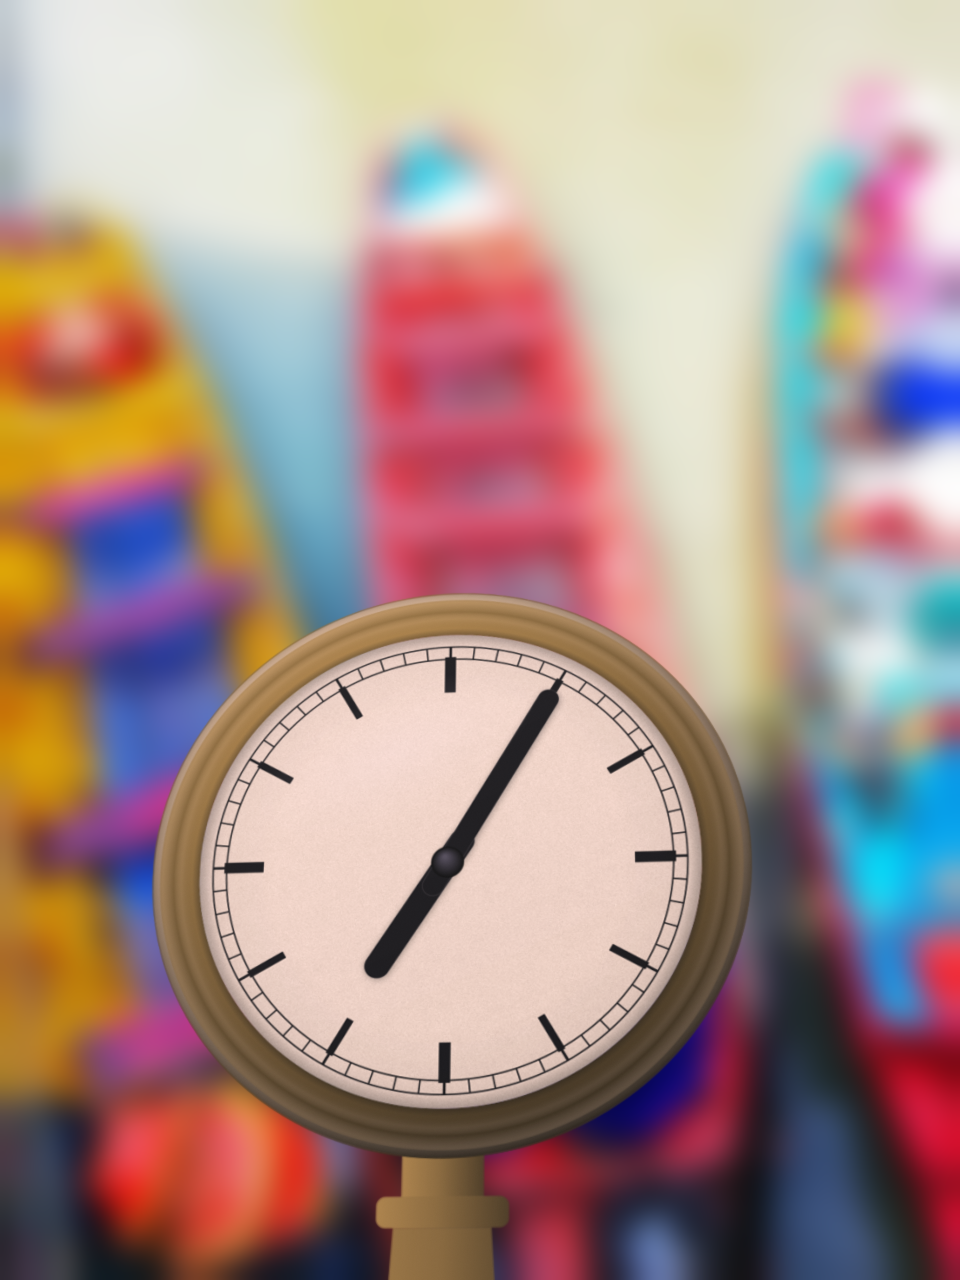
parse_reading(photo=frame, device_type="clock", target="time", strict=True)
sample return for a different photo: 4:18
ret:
7:05
